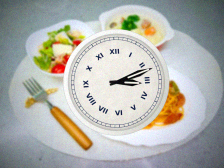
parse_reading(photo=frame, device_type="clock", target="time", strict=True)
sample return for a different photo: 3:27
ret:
3:12
